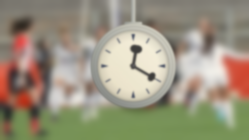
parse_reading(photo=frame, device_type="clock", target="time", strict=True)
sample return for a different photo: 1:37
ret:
12:20
